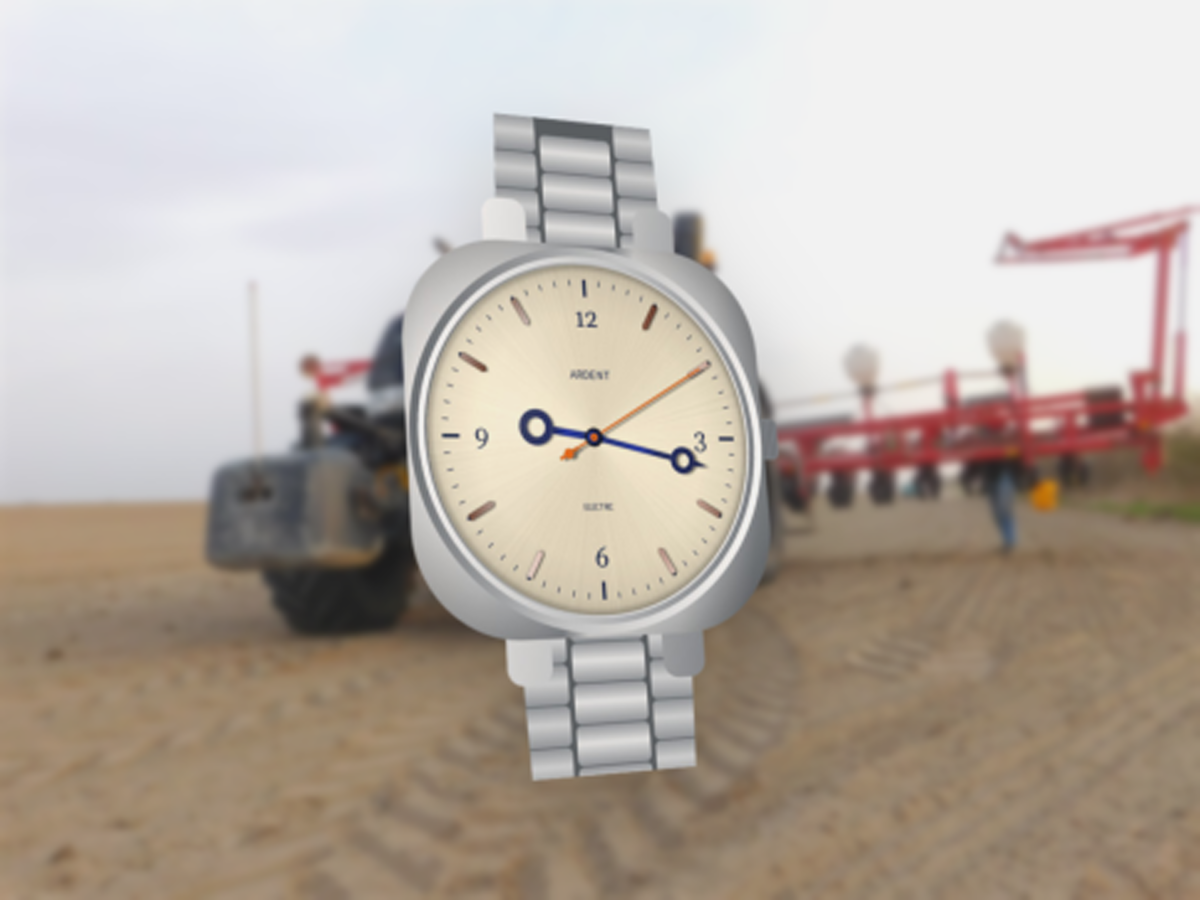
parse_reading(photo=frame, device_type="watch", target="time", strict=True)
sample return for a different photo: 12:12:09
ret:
9:17:10
